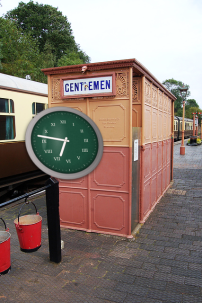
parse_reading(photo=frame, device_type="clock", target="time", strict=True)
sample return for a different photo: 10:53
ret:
6:47
